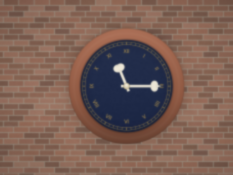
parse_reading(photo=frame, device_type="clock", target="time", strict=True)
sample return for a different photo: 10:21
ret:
11:15
